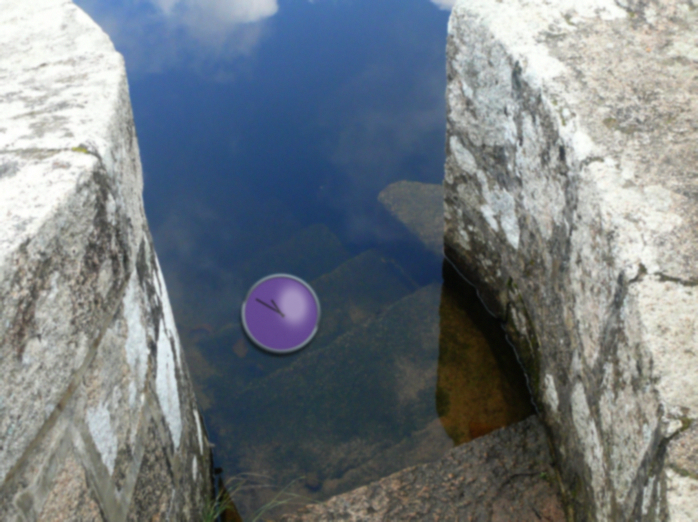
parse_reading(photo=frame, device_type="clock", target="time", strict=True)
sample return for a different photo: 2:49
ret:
10:50
